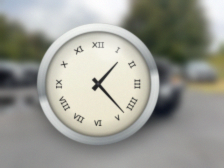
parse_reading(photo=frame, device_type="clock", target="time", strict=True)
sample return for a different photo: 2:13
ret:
1:23
